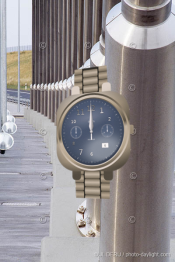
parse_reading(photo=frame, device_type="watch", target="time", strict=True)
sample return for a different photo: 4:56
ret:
12:00
